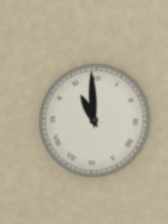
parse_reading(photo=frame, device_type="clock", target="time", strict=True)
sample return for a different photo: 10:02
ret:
10:59
